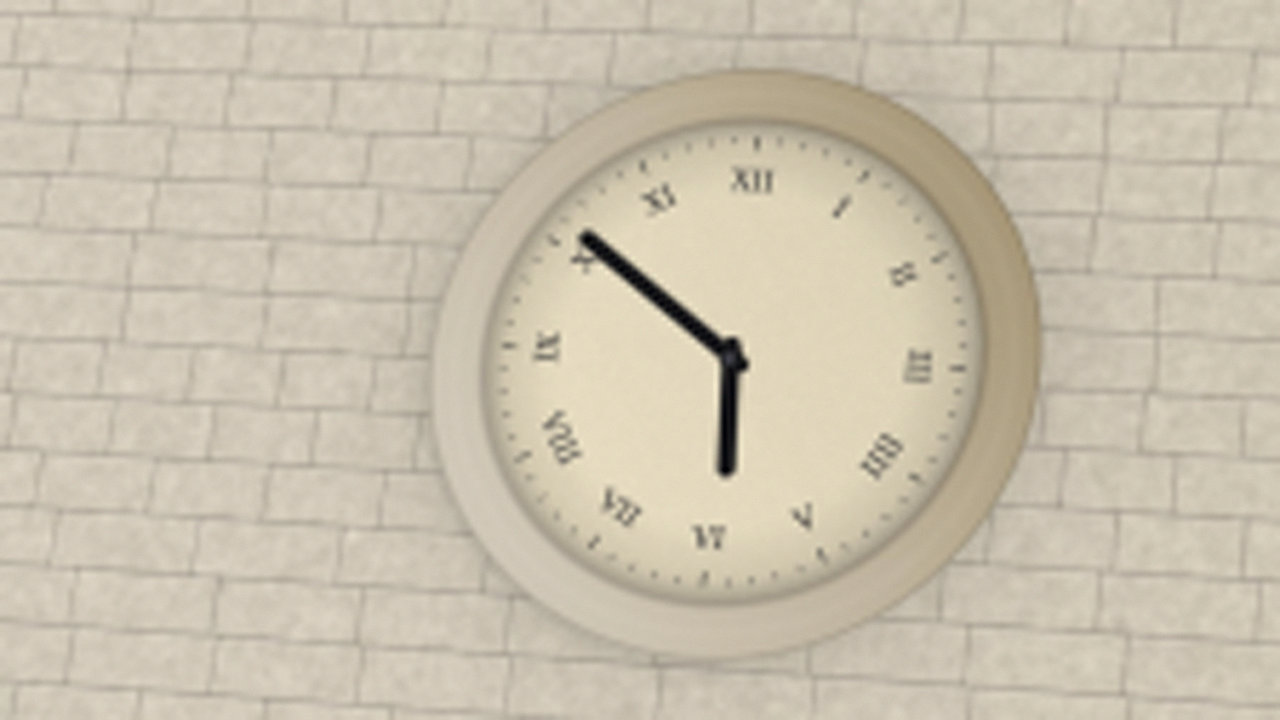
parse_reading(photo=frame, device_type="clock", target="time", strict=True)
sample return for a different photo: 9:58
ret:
5:51
